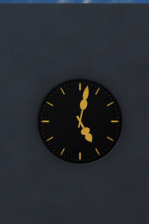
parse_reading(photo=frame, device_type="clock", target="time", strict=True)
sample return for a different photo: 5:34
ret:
5:02
